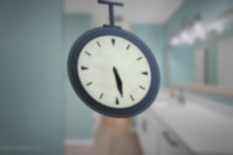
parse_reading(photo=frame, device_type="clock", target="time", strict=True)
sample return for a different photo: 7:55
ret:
5:28
